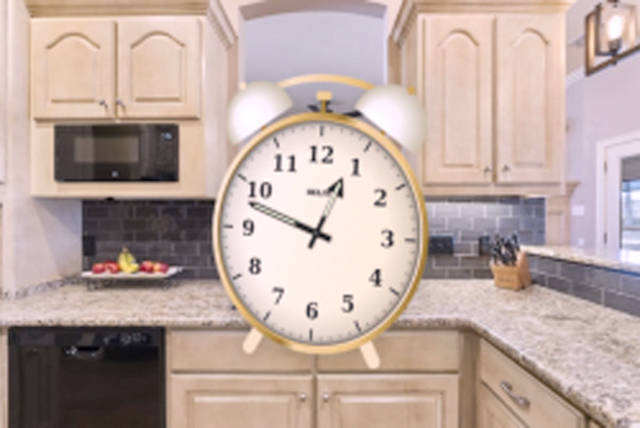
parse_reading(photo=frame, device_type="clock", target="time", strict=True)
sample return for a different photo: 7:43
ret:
12:48
